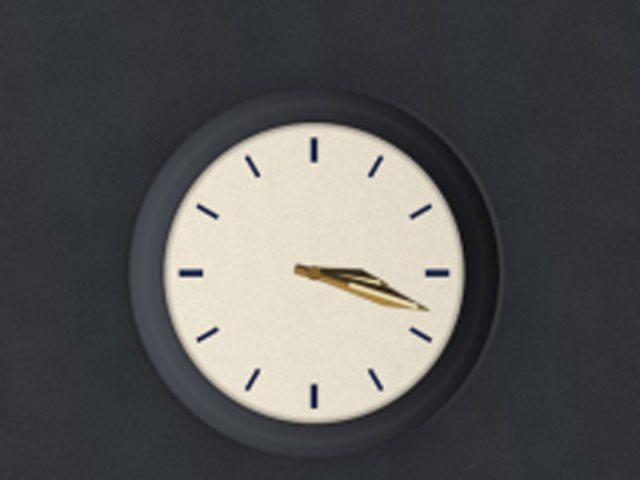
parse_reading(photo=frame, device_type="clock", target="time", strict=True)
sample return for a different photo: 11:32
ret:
3:18
